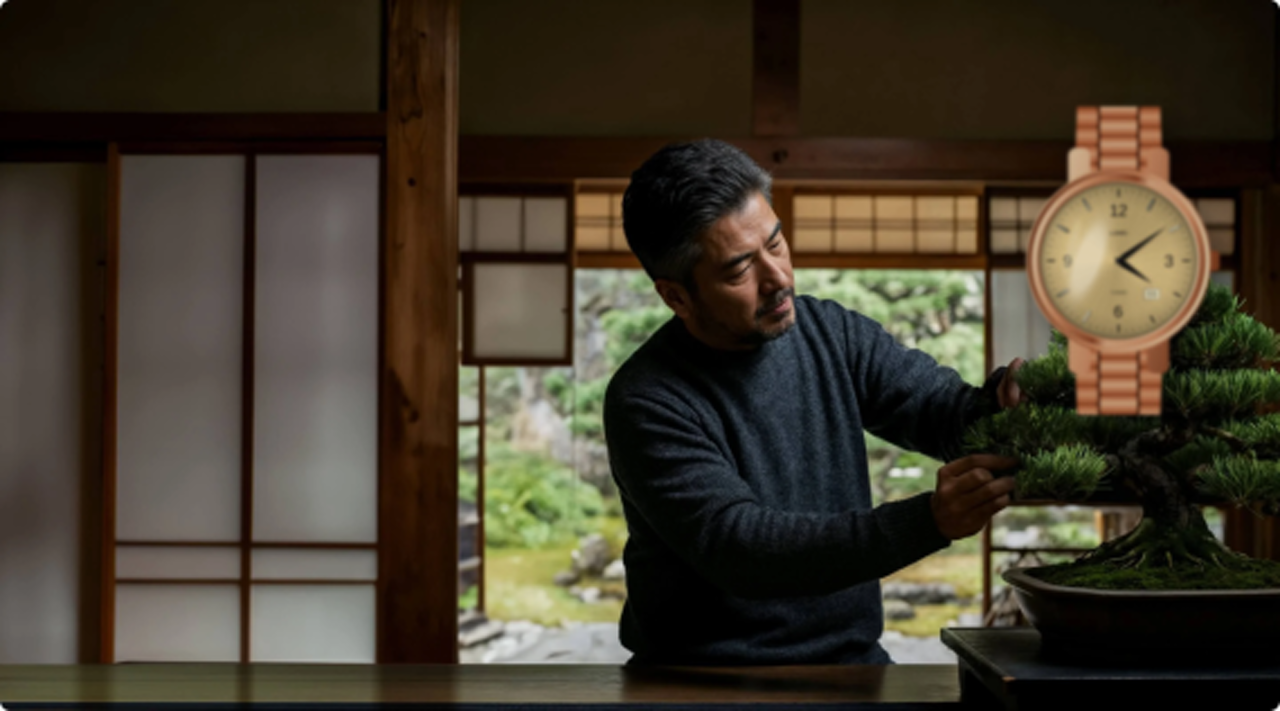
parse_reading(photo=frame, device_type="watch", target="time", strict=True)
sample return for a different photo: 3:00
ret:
4:09
